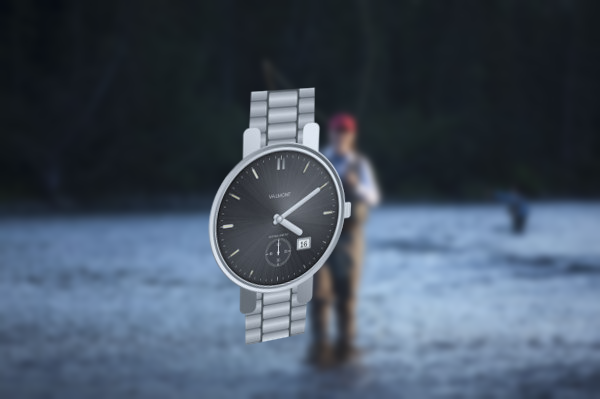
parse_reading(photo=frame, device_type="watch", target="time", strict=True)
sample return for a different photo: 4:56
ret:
4:10
